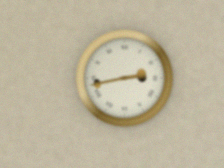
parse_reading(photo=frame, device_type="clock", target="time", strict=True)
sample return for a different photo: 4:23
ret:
2:43
